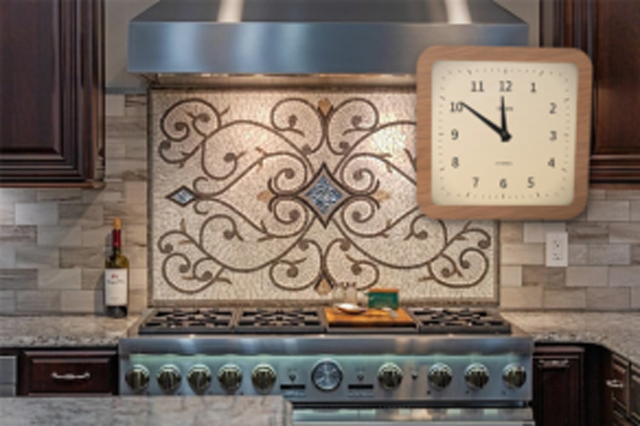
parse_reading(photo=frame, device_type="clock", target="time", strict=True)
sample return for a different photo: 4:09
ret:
11:51
